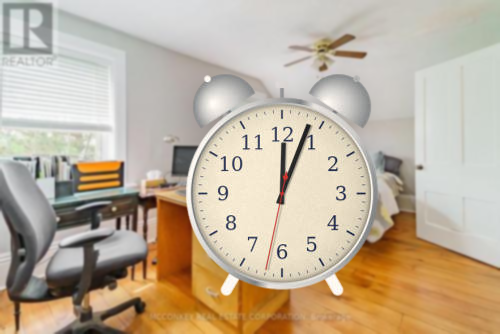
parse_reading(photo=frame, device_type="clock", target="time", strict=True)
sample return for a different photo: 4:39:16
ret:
12:03:32
